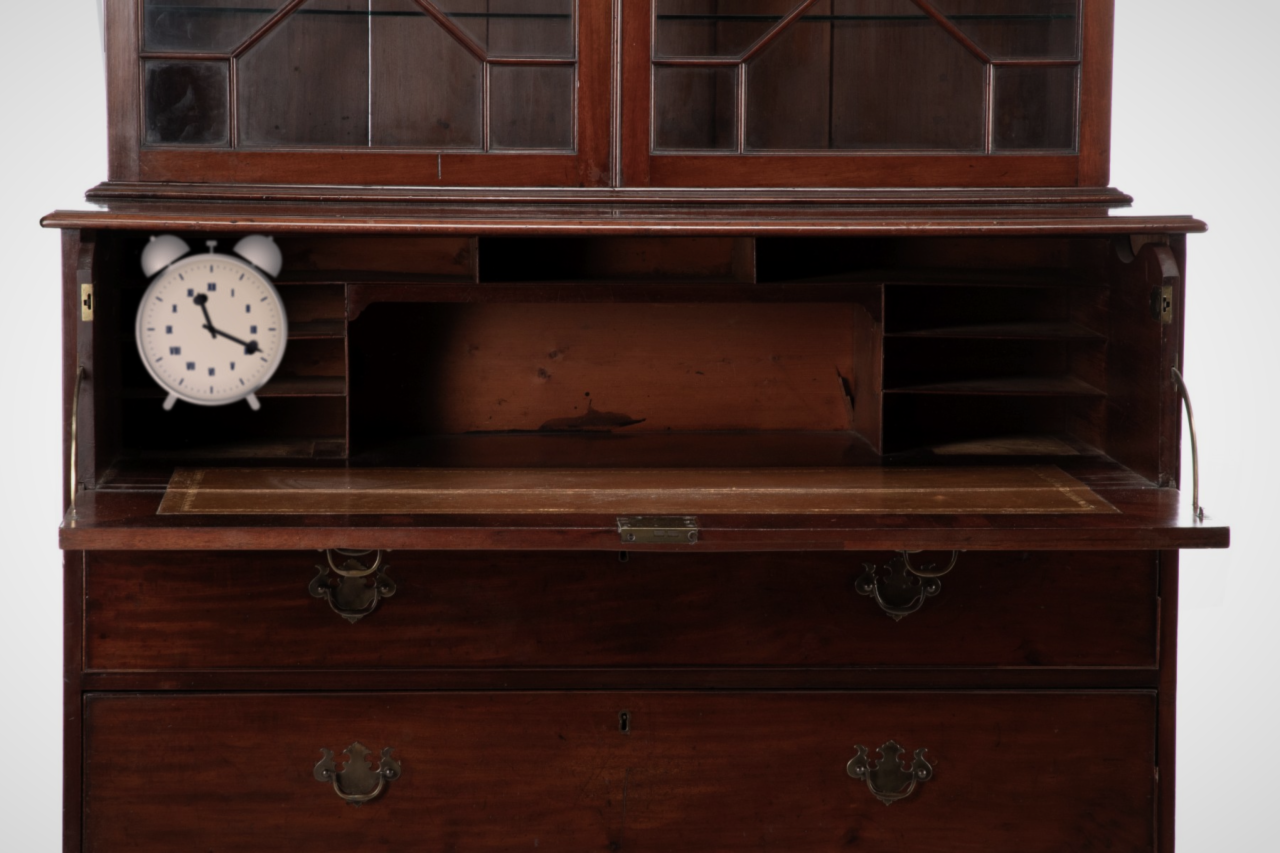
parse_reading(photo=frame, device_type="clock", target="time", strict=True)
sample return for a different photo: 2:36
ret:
11:19
